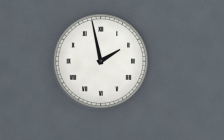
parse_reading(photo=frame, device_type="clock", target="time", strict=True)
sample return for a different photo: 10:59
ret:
1:58
